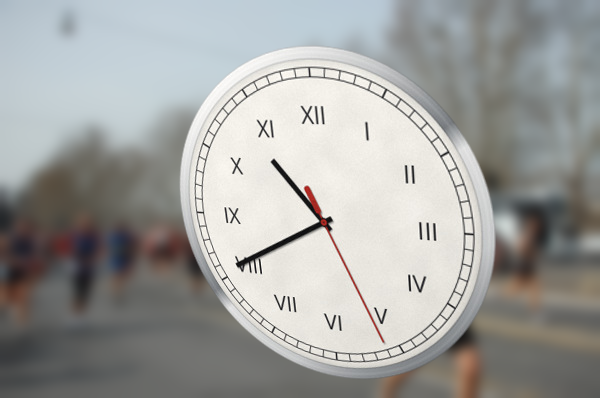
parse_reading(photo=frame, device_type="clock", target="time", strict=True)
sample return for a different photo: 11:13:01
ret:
10:40:26
